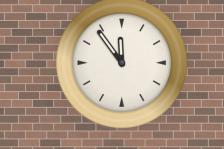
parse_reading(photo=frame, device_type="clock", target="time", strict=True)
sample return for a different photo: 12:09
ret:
11:54
